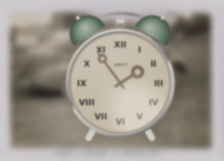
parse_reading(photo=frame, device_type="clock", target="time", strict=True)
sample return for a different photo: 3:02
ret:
1:54
